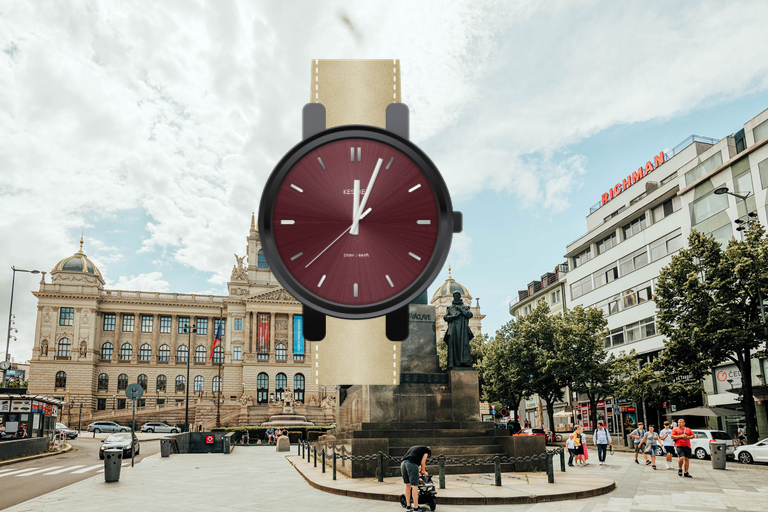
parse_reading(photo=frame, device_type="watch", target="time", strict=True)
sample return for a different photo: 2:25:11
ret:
12:03:38
